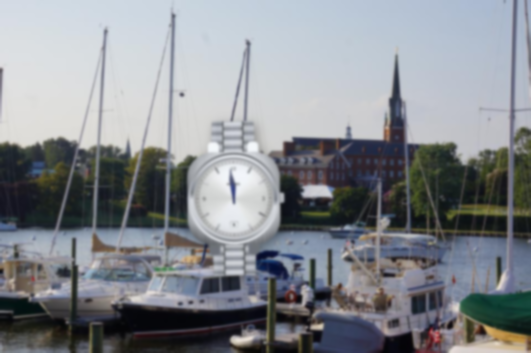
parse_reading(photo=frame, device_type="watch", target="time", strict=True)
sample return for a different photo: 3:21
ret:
11:59
